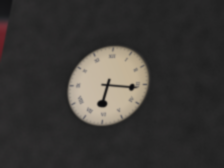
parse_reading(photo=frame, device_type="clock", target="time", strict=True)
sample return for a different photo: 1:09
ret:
6:16
